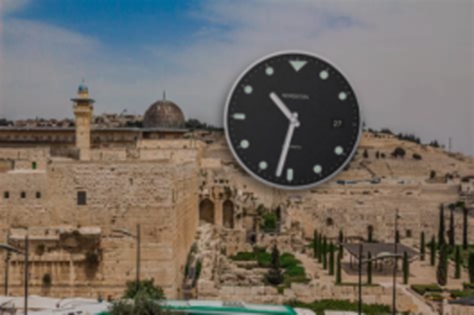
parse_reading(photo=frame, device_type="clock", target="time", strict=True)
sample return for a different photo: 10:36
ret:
10:32
